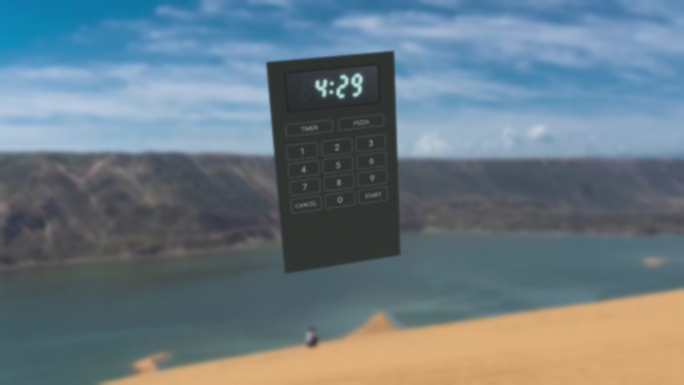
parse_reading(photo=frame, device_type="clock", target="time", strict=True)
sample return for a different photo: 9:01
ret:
4:29
